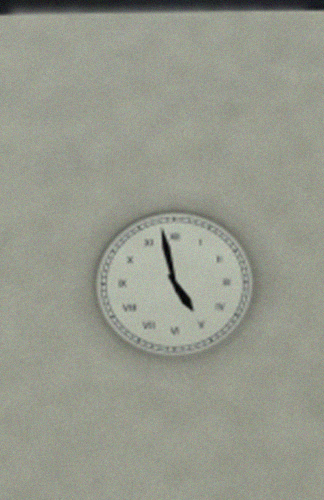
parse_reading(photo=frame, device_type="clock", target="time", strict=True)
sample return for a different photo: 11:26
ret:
4:58
